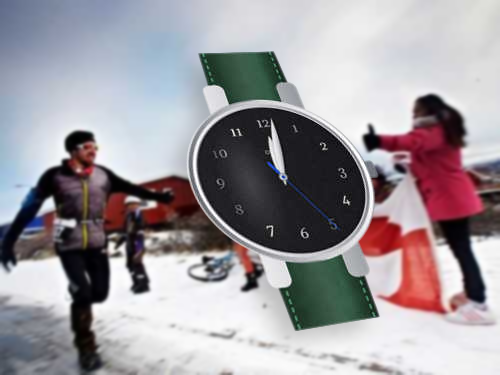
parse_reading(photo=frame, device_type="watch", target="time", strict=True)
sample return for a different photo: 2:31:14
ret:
12:01:25
